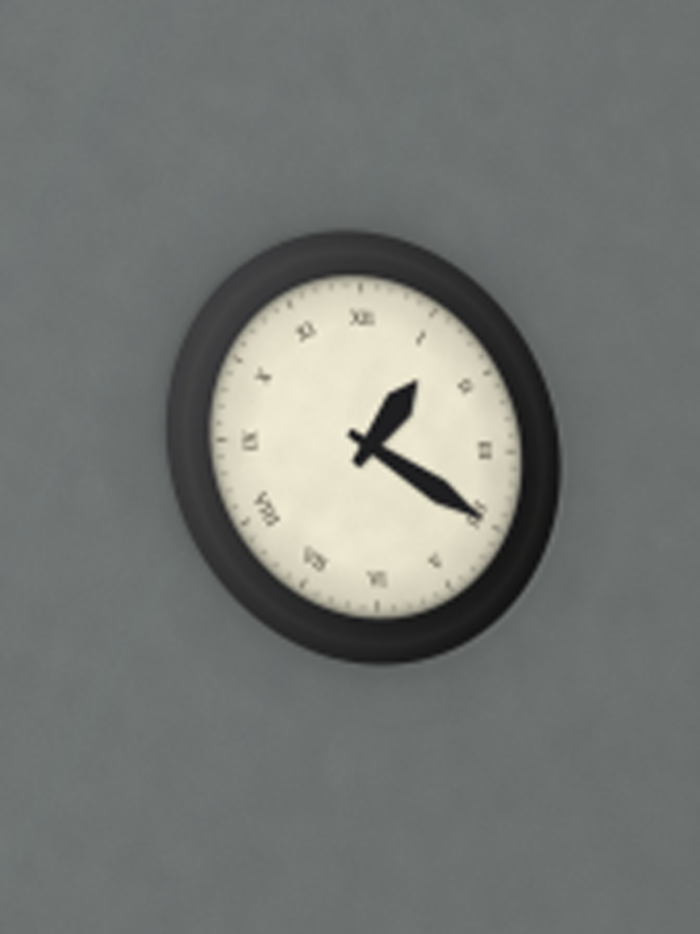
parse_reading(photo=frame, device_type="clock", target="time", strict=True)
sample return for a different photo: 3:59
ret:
1:20
